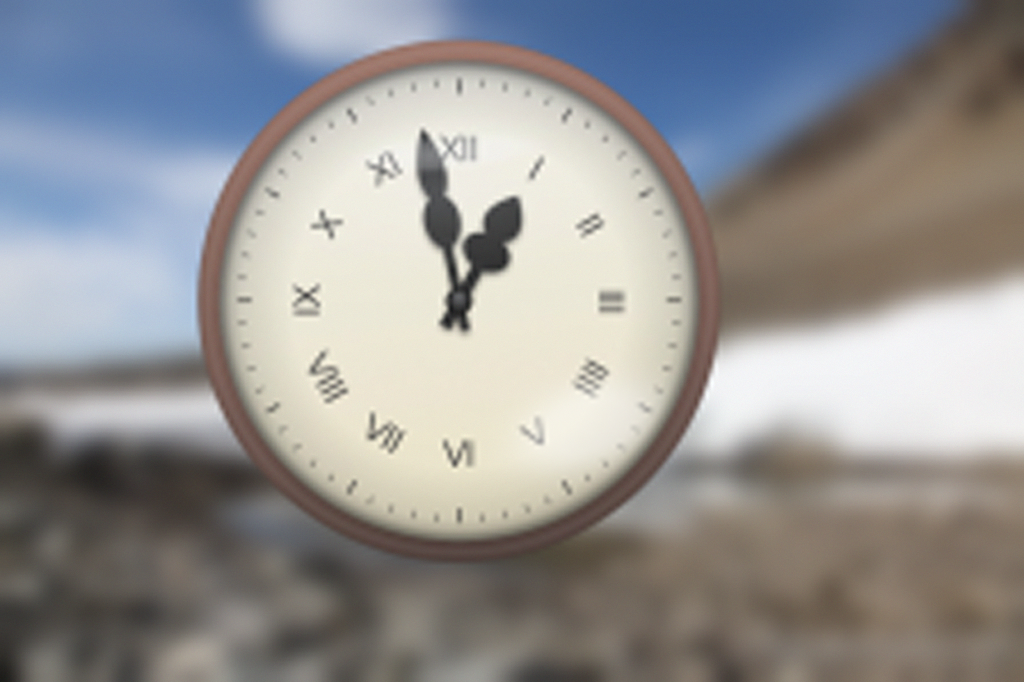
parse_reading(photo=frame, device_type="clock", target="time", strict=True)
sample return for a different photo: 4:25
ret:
12:58
